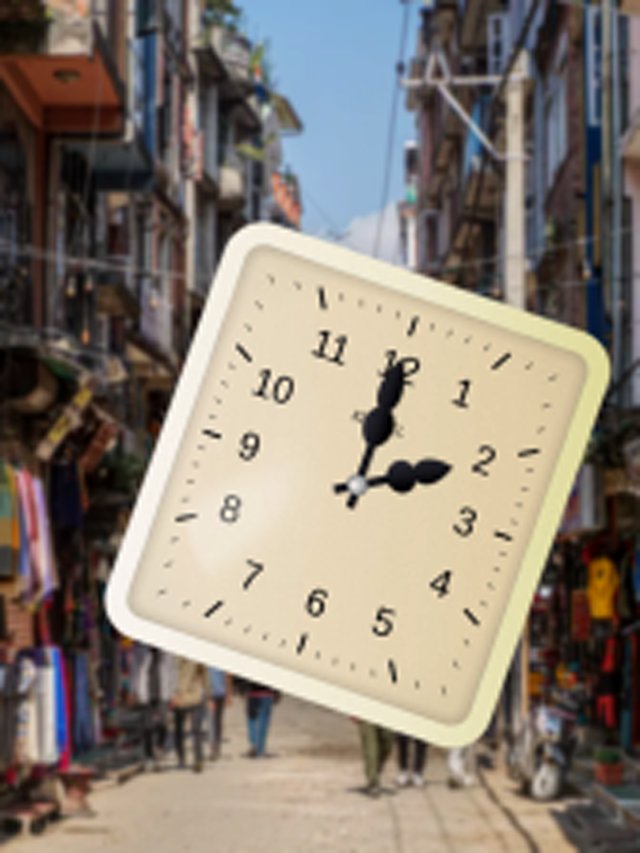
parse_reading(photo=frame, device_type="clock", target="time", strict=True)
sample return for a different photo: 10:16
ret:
2:00
